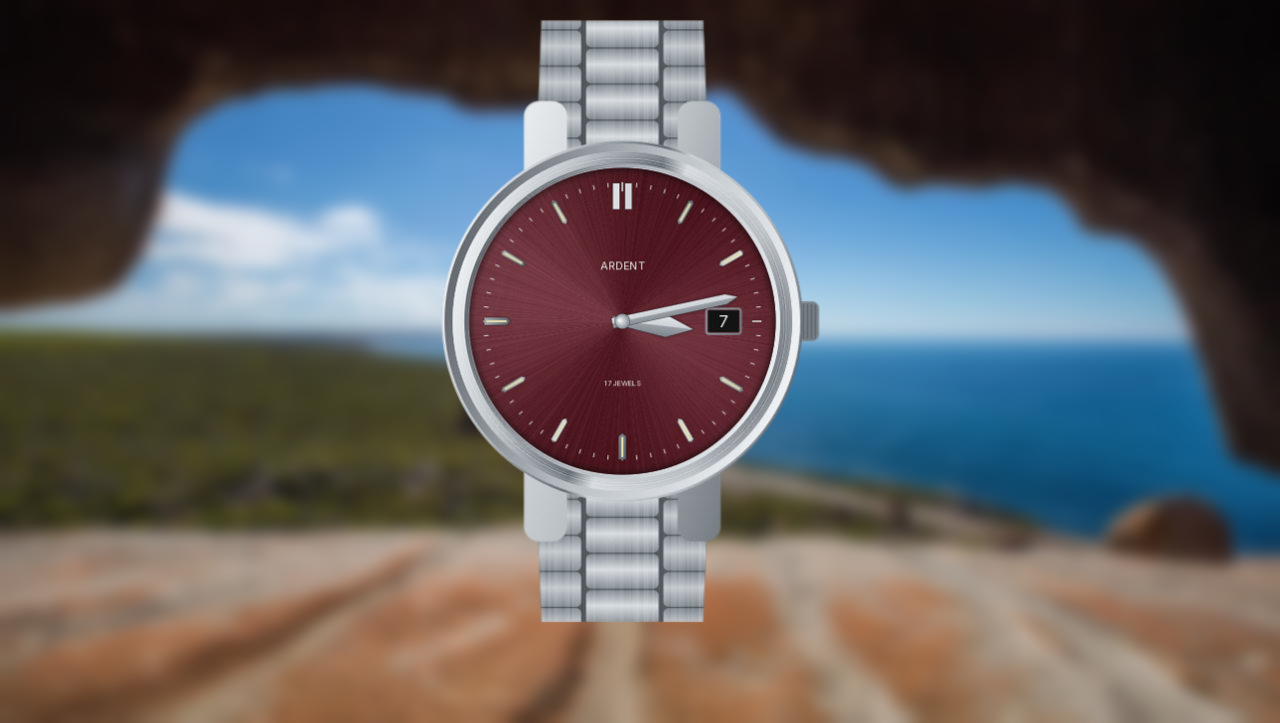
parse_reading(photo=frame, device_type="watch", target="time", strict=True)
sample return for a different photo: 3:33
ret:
3:13
